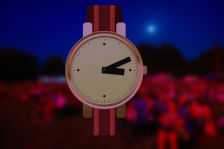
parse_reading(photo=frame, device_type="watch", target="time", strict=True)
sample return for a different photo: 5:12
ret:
3:11
